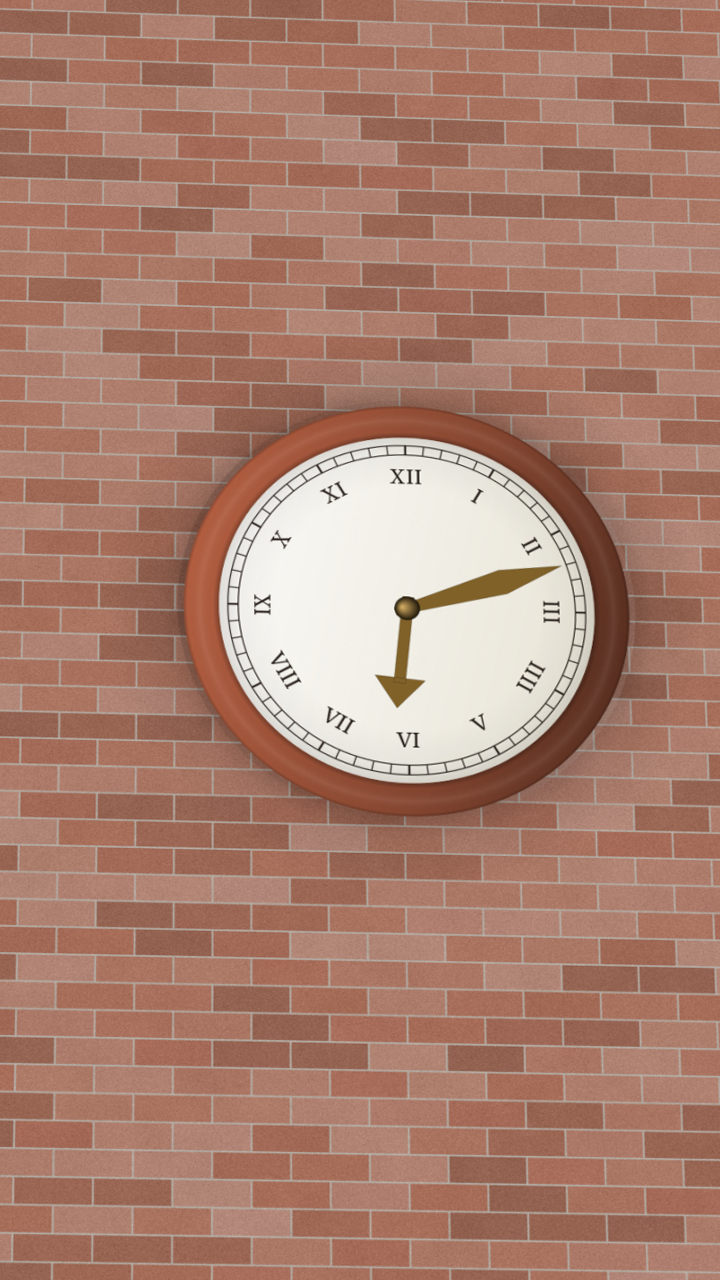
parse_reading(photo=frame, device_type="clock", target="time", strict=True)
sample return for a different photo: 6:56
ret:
6:12
